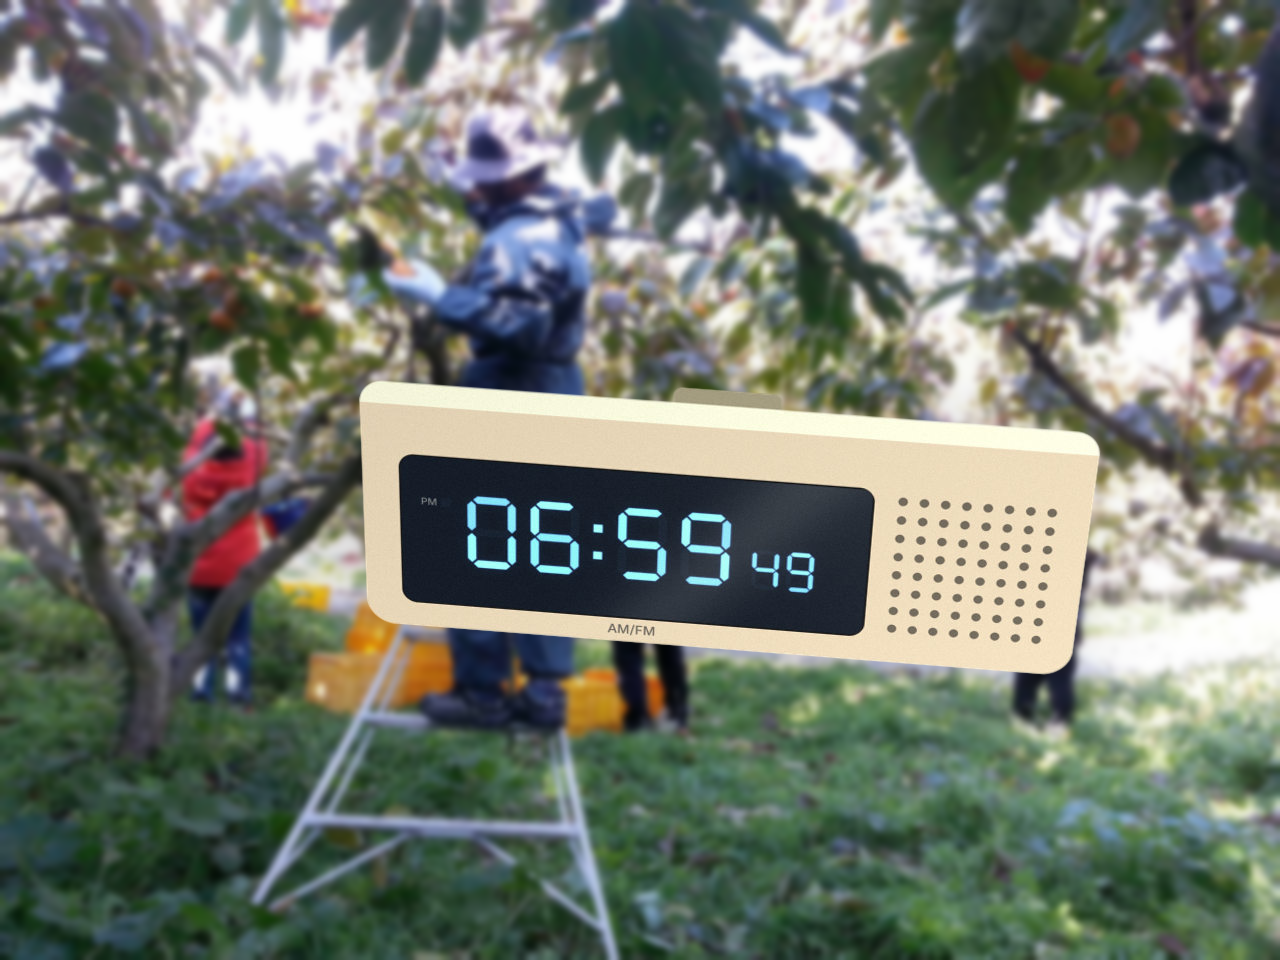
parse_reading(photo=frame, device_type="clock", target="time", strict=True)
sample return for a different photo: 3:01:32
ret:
6:59:49
